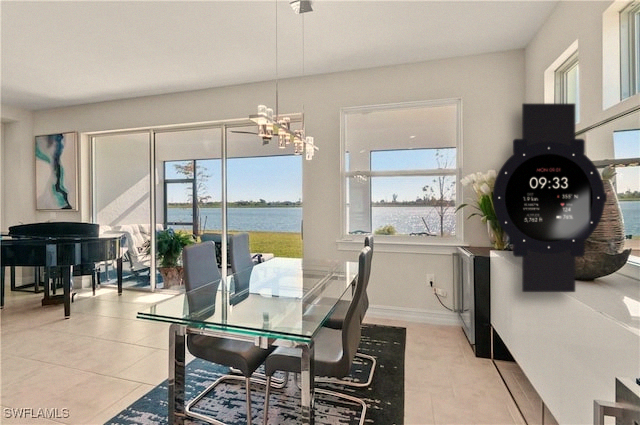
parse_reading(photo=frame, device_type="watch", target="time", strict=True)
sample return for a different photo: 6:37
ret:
9:33
